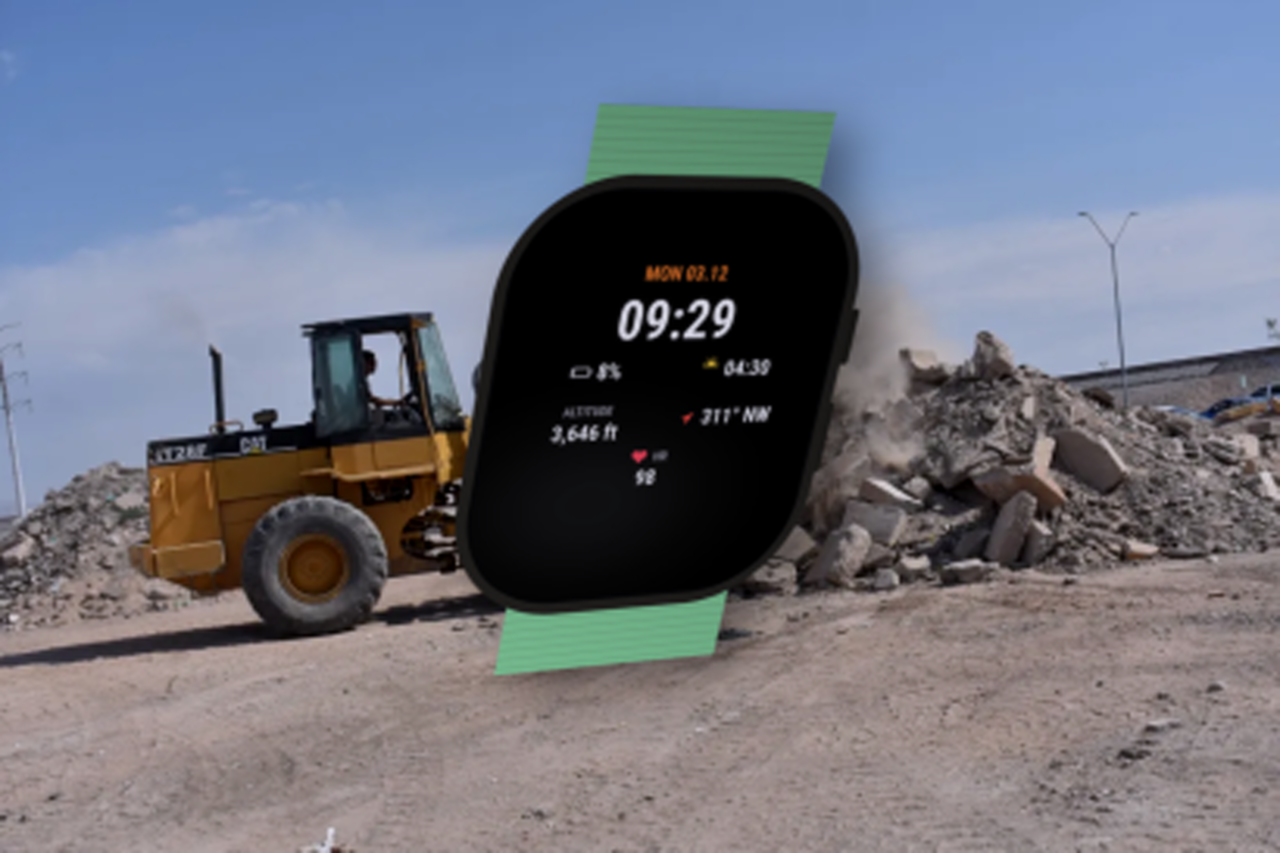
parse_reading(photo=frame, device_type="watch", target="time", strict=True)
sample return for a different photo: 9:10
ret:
9:29
